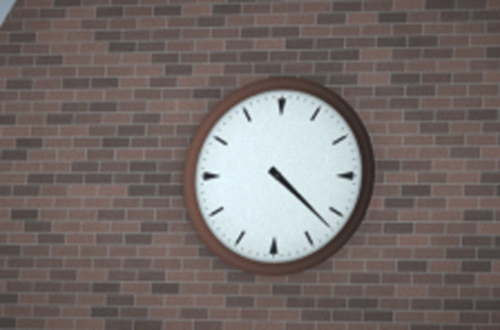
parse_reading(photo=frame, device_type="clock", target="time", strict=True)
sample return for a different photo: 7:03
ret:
4:22
